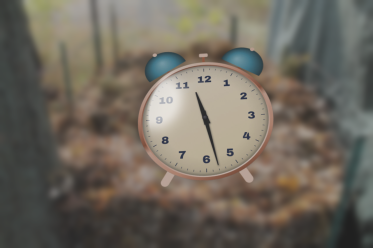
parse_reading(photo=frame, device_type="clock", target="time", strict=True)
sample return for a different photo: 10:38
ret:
11:28
